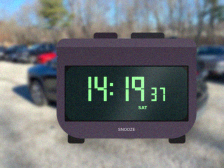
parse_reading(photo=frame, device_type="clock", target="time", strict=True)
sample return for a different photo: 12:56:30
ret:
14:19:37
